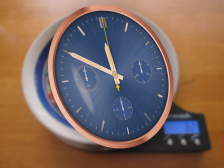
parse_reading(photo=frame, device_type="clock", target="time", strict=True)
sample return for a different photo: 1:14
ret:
11:50
